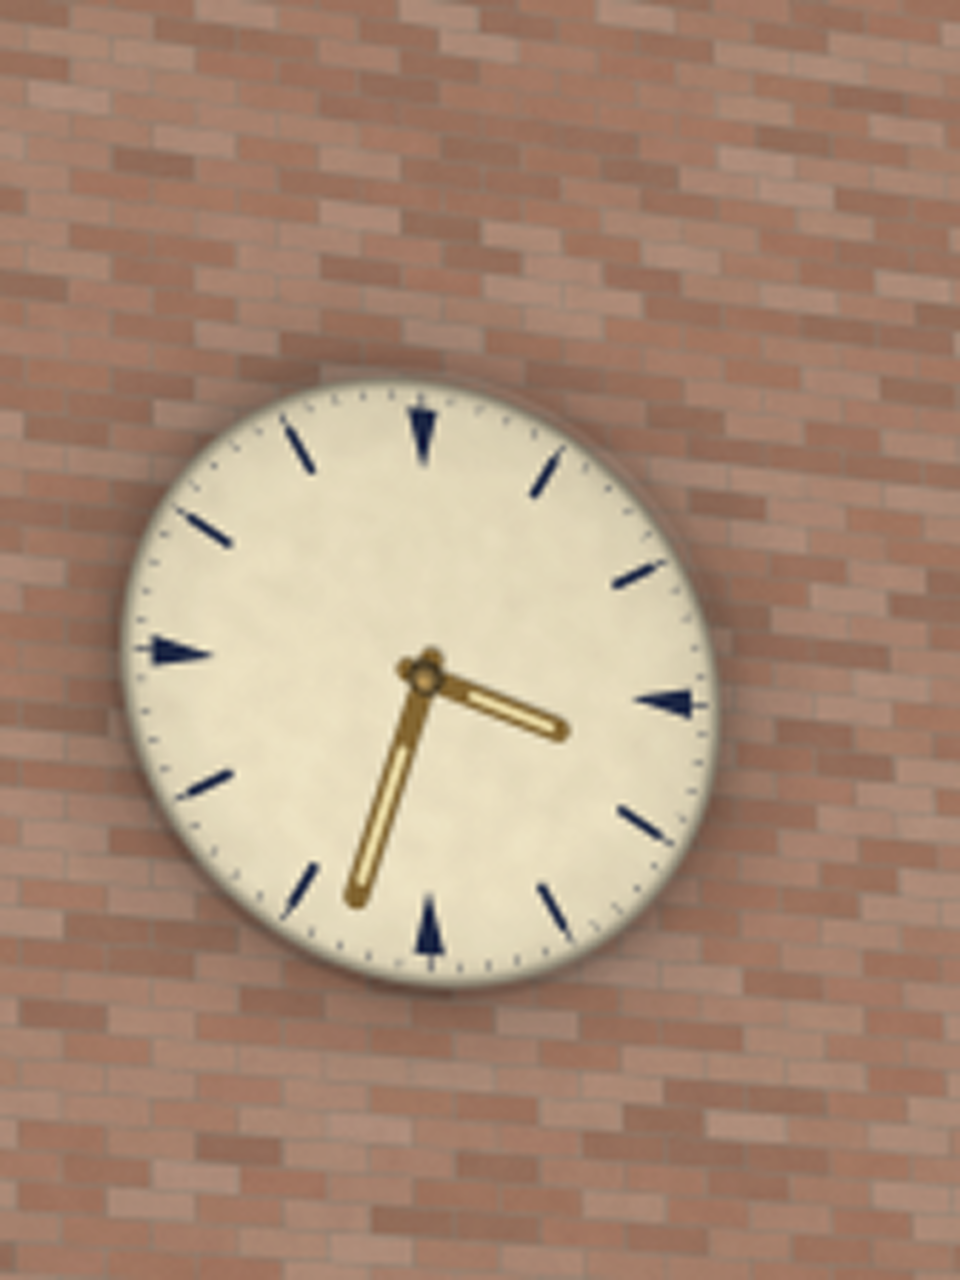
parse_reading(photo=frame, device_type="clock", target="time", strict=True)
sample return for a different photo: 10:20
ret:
3:33
